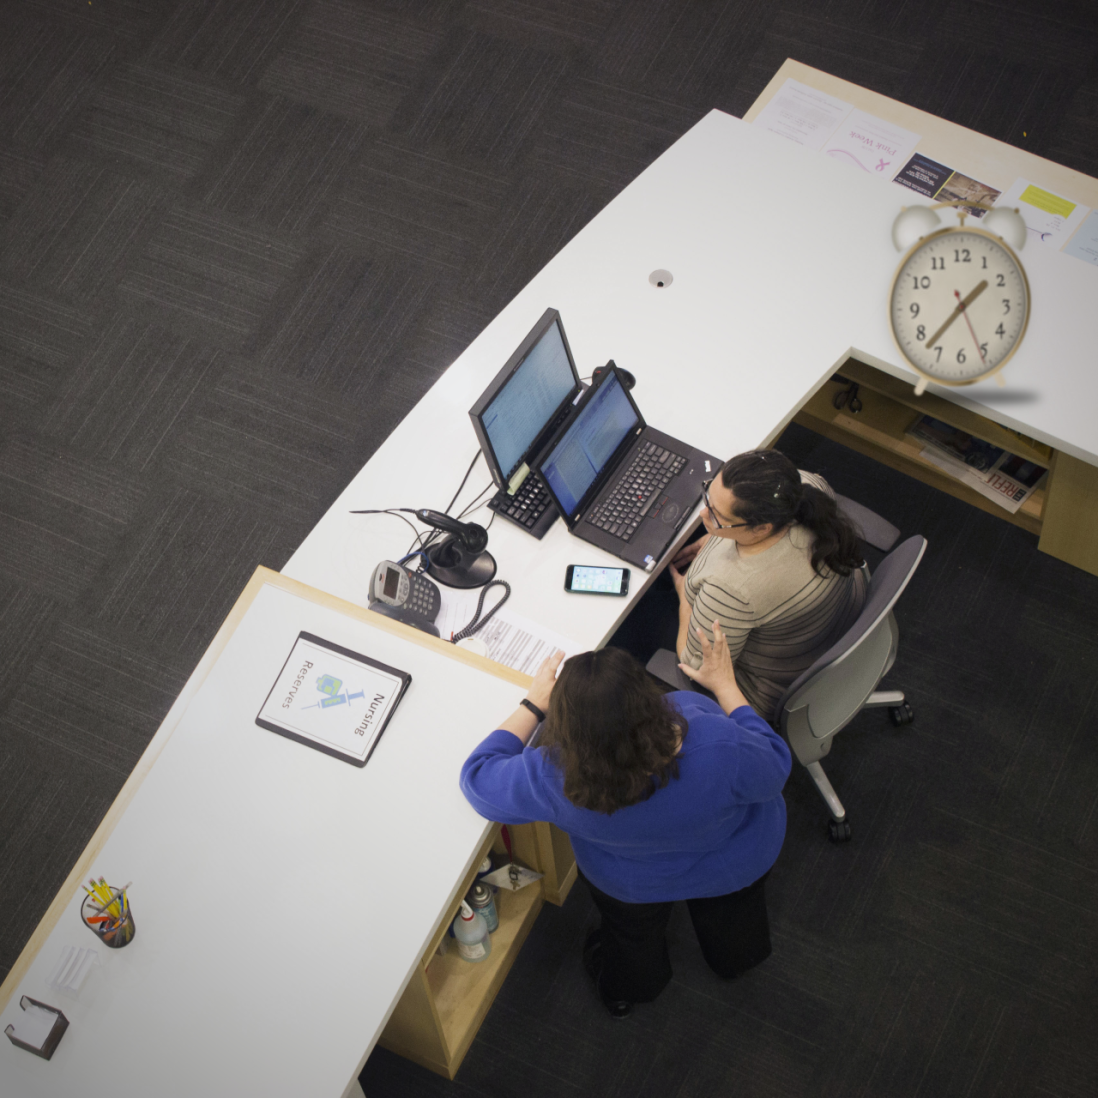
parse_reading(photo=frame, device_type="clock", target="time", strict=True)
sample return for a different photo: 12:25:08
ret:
1:37:26
